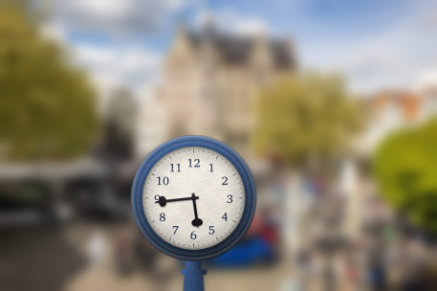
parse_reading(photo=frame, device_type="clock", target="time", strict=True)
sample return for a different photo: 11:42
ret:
5:44
